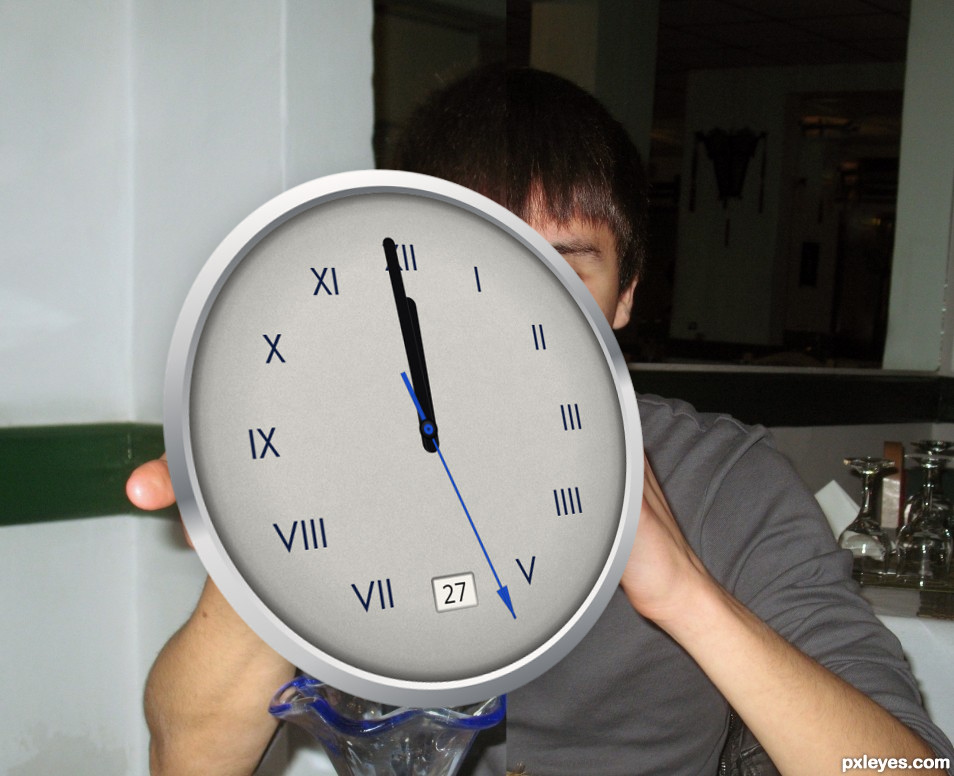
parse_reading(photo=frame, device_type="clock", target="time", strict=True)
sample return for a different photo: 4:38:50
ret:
11:59:27
